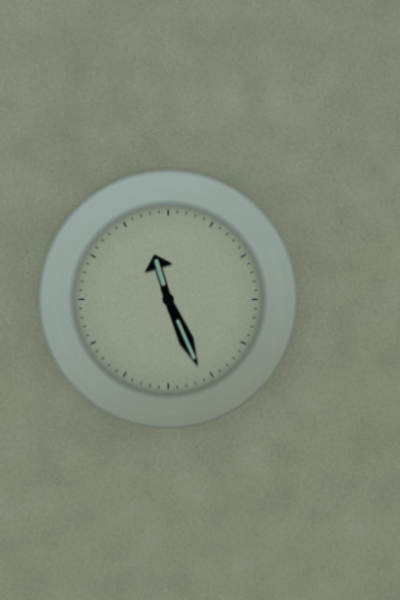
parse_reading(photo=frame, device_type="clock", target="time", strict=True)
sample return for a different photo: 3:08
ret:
11:26
